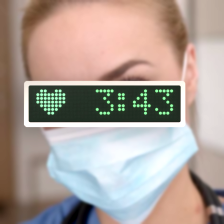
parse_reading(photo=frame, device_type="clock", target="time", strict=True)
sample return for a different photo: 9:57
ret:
3:43
